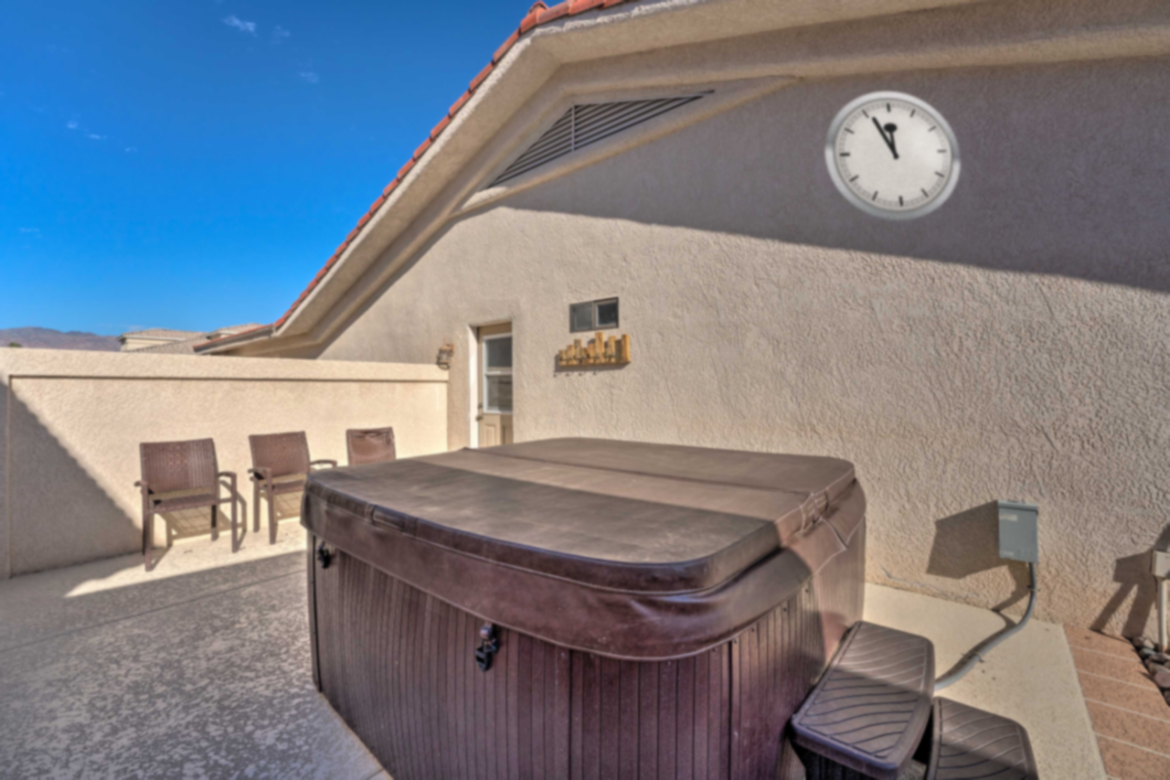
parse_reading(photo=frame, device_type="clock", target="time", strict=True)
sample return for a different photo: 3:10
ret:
11:56
